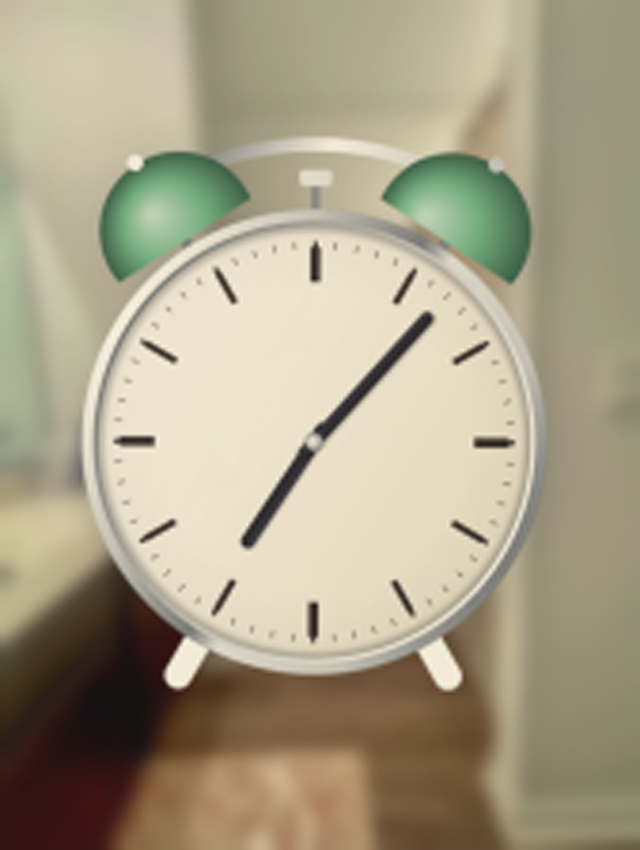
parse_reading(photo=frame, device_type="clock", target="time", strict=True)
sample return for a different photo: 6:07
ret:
7:07
